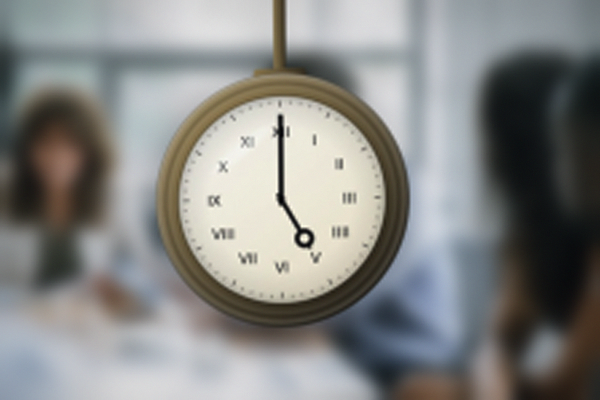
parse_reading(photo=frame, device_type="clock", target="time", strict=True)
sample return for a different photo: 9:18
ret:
5:00
